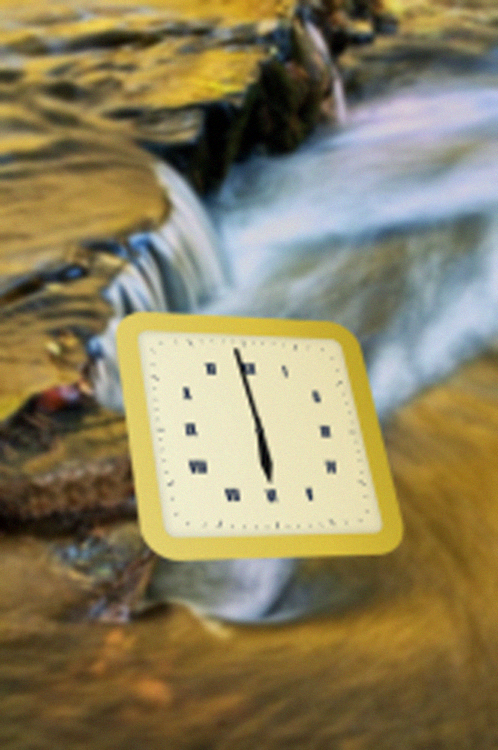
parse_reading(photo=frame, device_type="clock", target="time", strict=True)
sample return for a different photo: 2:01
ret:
5:59
